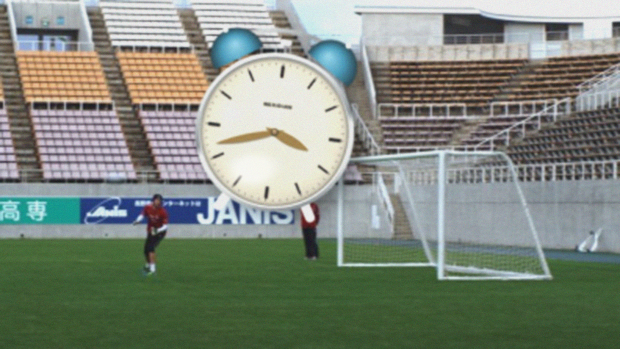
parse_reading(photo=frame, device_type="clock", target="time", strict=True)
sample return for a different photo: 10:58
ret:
3:42
